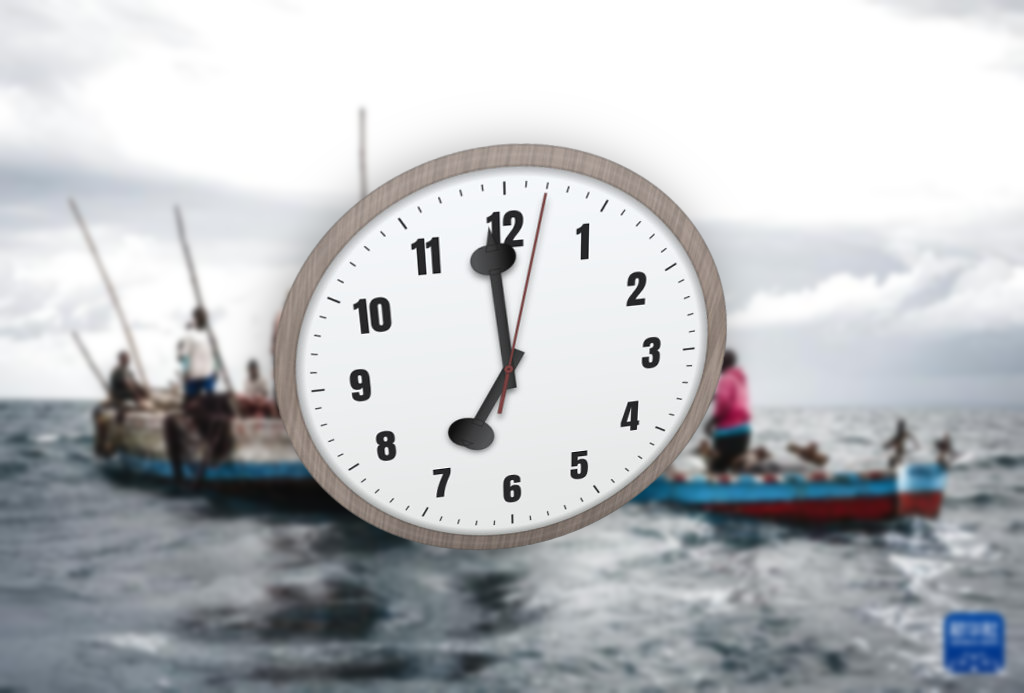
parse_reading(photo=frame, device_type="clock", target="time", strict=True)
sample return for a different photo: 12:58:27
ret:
6:59:02
